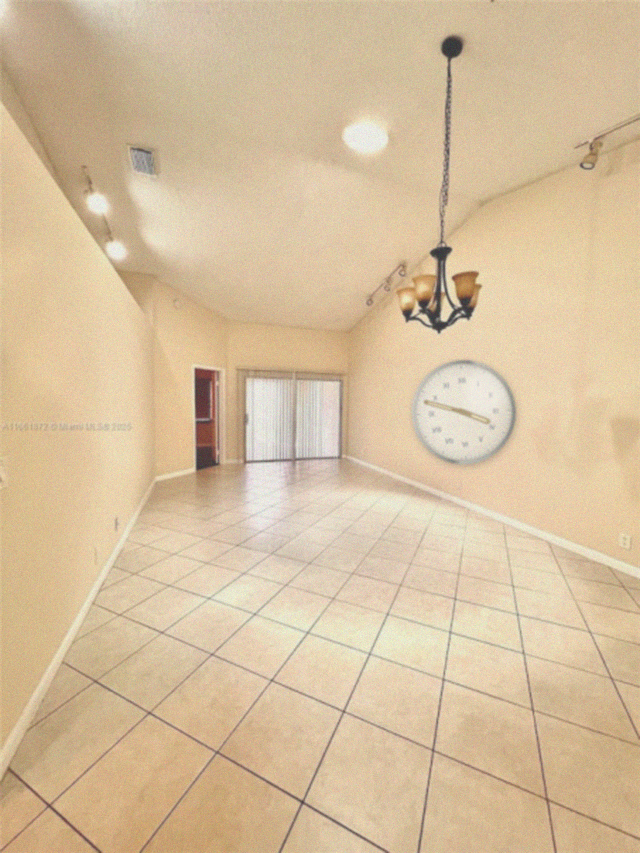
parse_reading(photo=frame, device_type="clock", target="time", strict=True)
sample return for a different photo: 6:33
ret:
3:48
